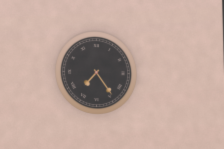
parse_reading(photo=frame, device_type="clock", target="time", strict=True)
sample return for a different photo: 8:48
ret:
7:24
